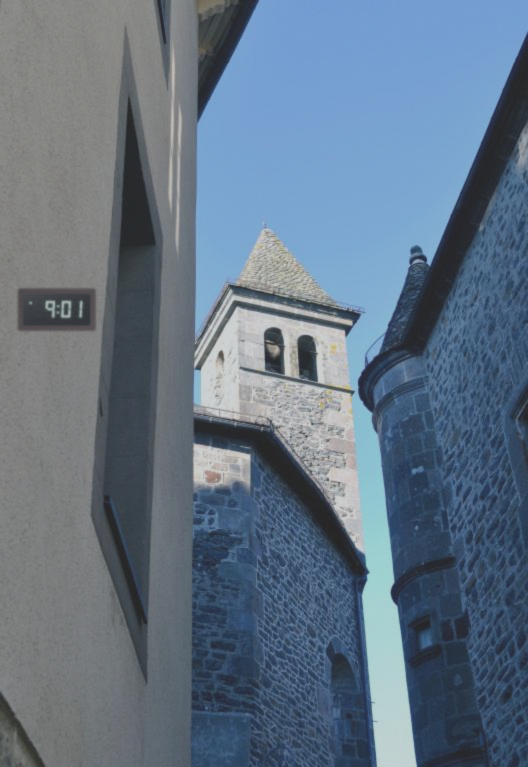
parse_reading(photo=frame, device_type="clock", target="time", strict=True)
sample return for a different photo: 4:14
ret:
9:01
